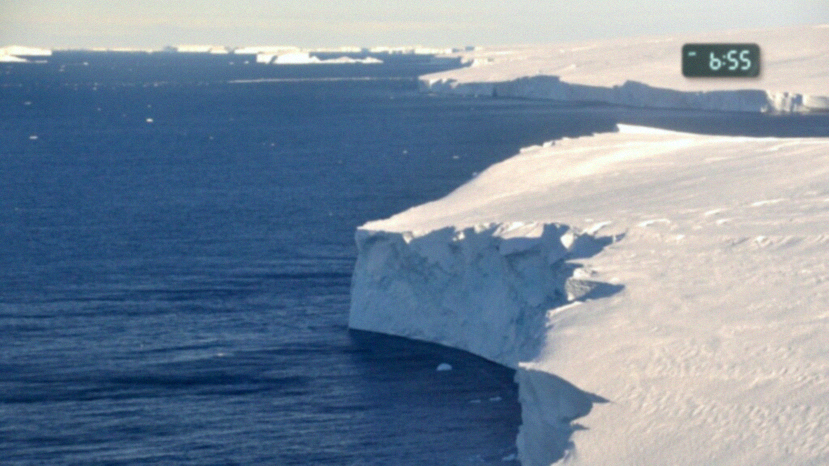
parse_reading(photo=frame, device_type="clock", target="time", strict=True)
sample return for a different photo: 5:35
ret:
6:55
